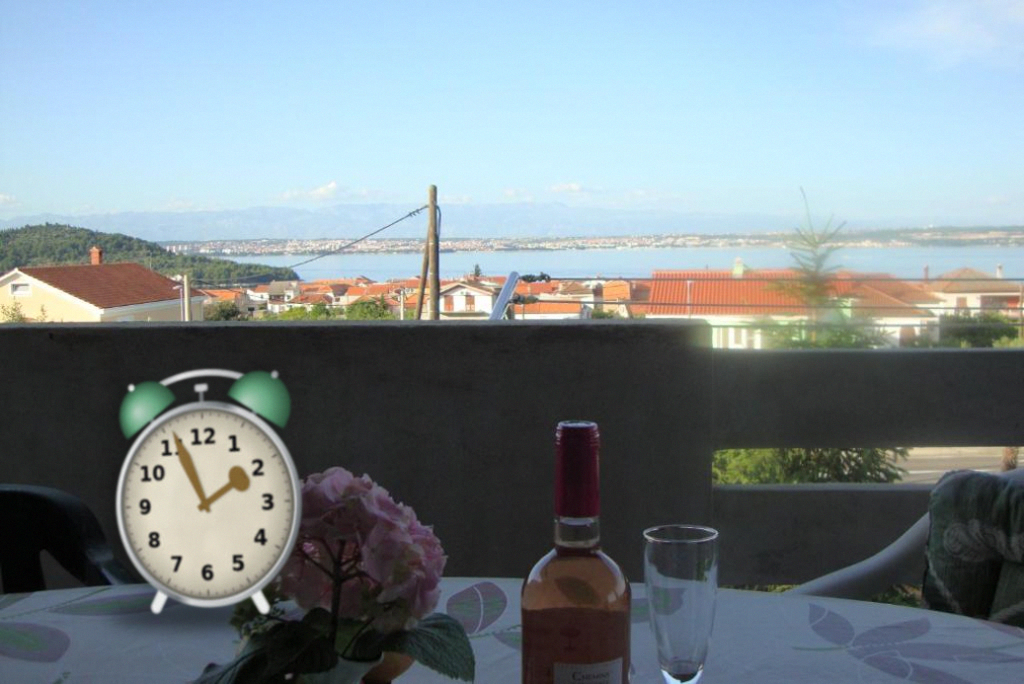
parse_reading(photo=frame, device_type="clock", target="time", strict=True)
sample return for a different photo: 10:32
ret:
1:56
